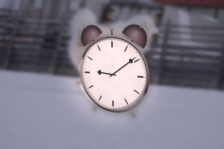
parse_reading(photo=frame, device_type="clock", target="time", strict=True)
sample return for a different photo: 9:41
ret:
9:09
